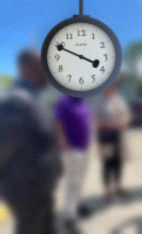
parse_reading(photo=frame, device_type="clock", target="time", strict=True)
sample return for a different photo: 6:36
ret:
3:49
